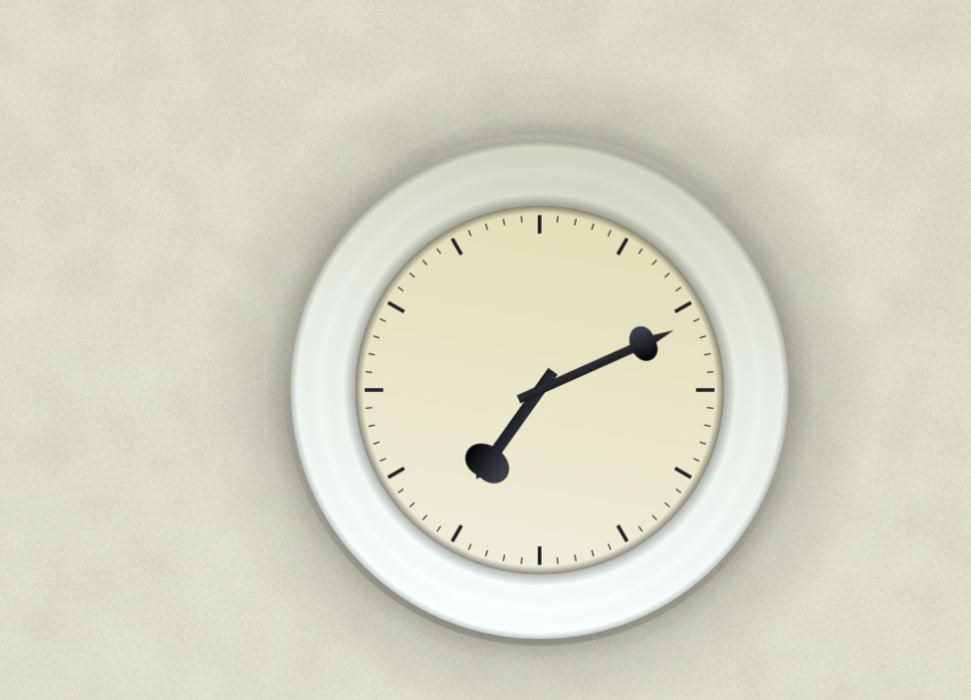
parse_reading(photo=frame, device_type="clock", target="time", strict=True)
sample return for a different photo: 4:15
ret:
7:11
